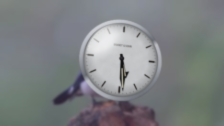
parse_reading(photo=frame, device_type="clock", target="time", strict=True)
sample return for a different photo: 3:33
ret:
5:29
